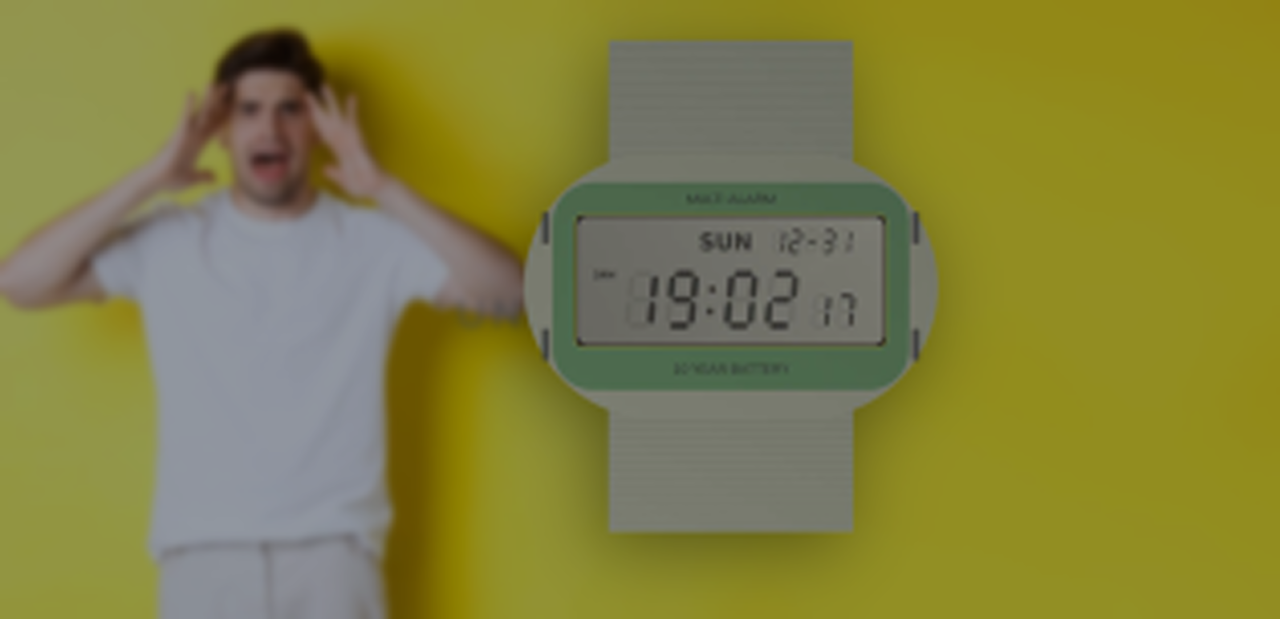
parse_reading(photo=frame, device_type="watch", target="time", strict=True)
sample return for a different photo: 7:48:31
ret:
19:02:17
